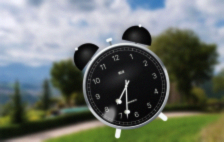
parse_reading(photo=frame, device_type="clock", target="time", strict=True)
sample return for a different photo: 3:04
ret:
7:33
